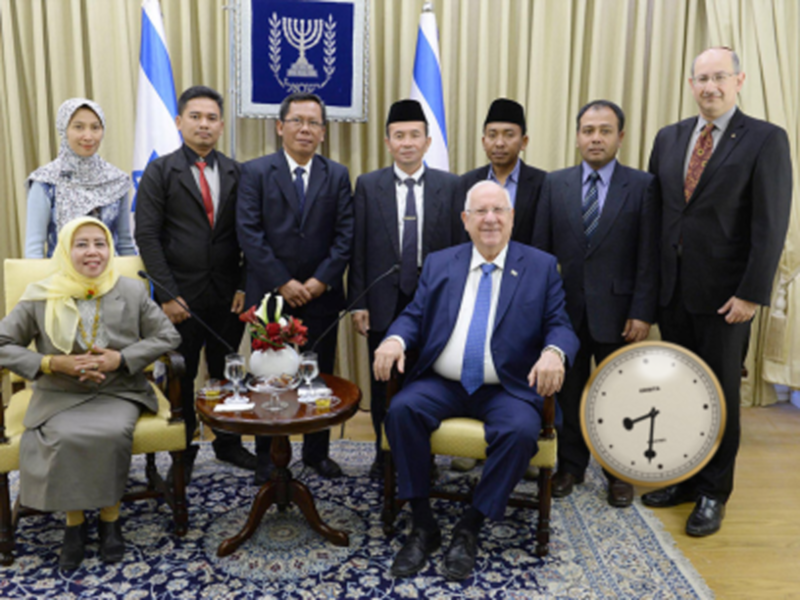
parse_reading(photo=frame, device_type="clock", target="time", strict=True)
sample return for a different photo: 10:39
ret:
8:32
